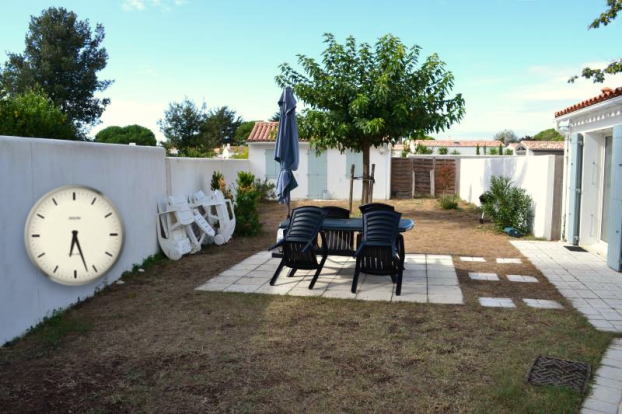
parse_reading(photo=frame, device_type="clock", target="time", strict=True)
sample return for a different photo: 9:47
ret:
6:27
